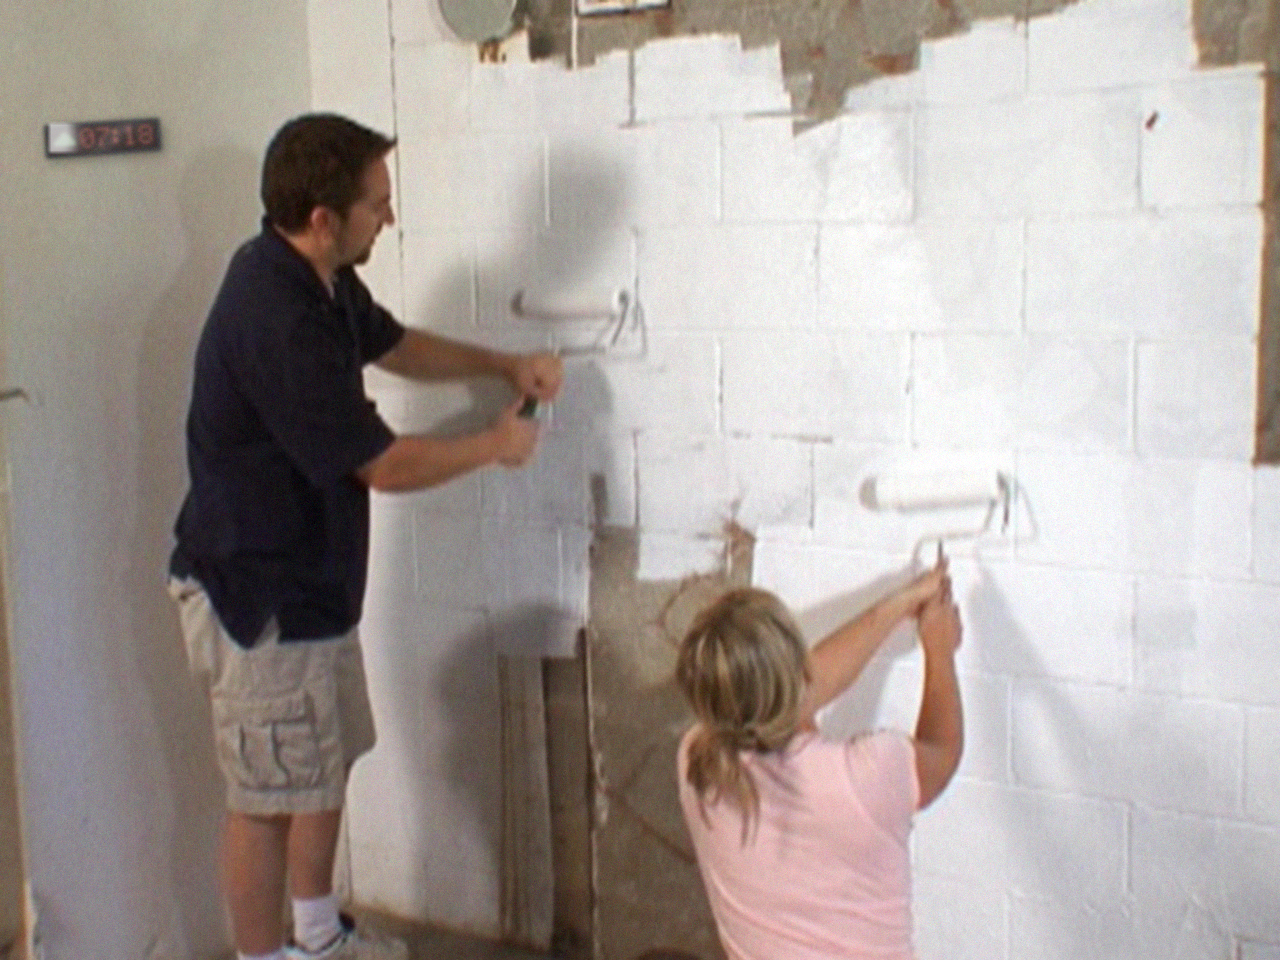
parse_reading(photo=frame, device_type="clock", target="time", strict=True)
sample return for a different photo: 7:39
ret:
7:18
